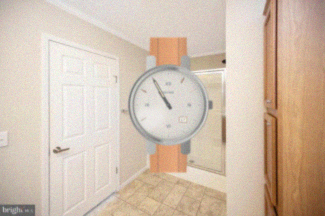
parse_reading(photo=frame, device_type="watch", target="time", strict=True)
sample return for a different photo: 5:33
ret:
10:55
